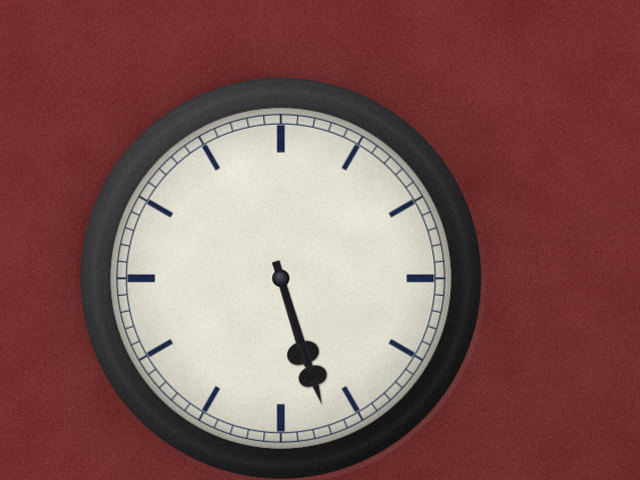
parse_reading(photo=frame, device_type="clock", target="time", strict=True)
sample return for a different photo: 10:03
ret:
5:27
